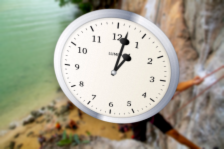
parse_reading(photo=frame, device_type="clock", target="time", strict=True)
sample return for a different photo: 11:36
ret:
1:02
